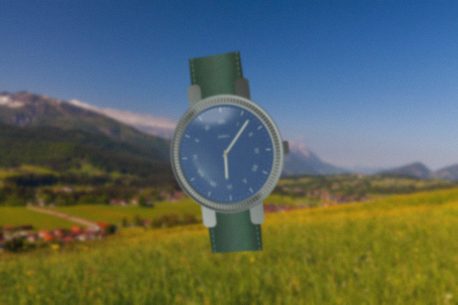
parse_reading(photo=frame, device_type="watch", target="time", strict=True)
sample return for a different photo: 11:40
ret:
6:07
